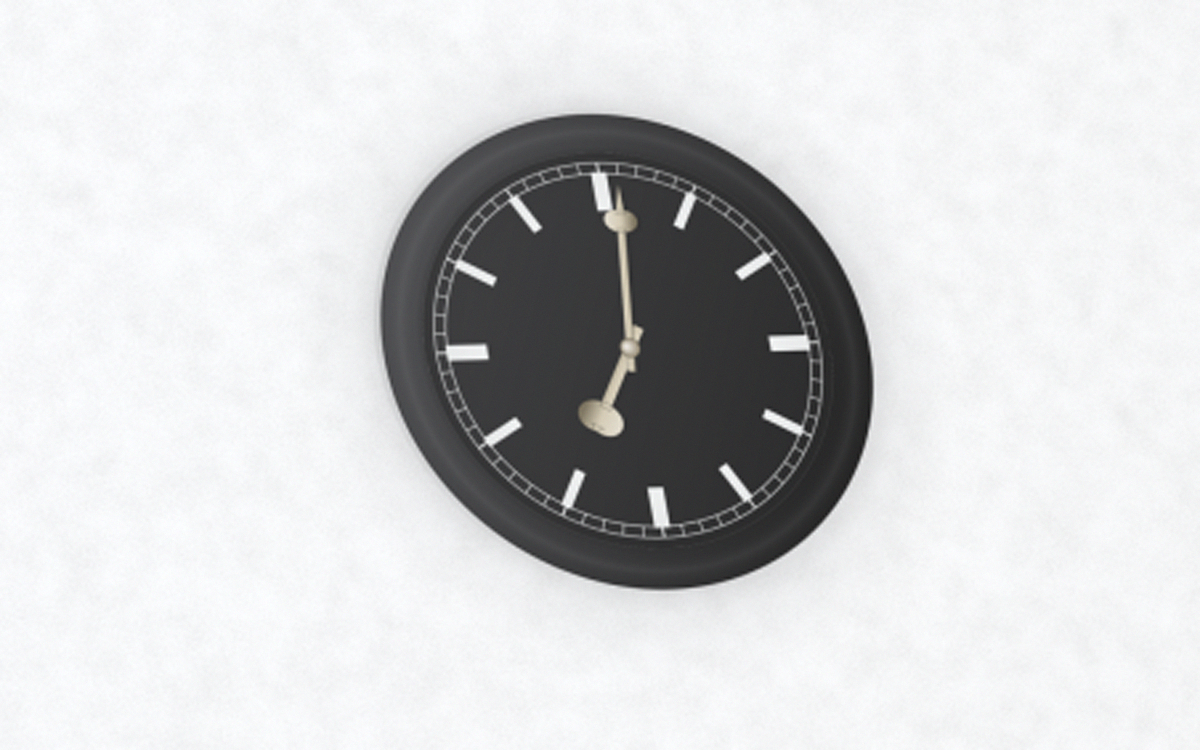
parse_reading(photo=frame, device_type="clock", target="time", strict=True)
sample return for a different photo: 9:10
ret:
7:01
